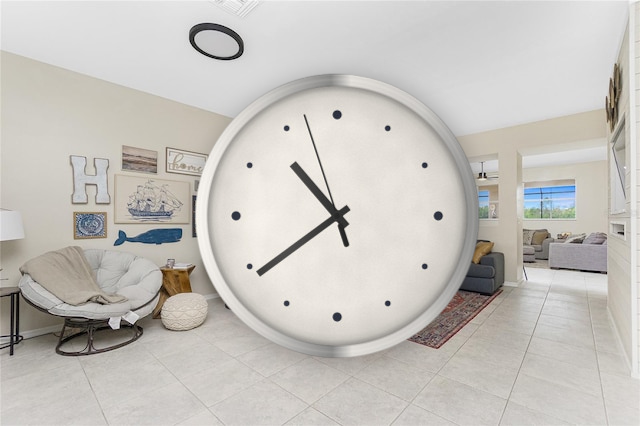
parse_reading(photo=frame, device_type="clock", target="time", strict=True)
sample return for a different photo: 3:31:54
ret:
10:38:57
